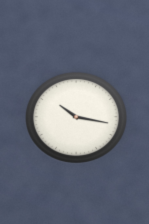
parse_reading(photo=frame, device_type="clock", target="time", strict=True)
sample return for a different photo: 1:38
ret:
10:17
